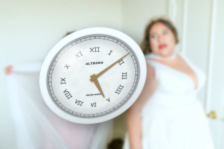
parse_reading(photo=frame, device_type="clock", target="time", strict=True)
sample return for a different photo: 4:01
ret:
5:09
